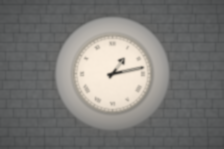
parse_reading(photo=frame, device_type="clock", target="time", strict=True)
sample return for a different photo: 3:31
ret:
1:13
